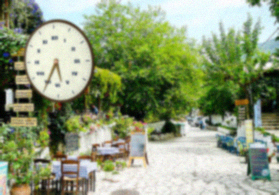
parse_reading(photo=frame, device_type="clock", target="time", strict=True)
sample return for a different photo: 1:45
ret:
5:35
